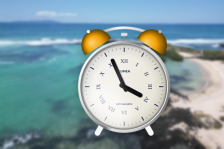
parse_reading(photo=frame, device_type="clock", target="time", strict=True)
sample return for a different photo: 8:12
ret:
3:56
